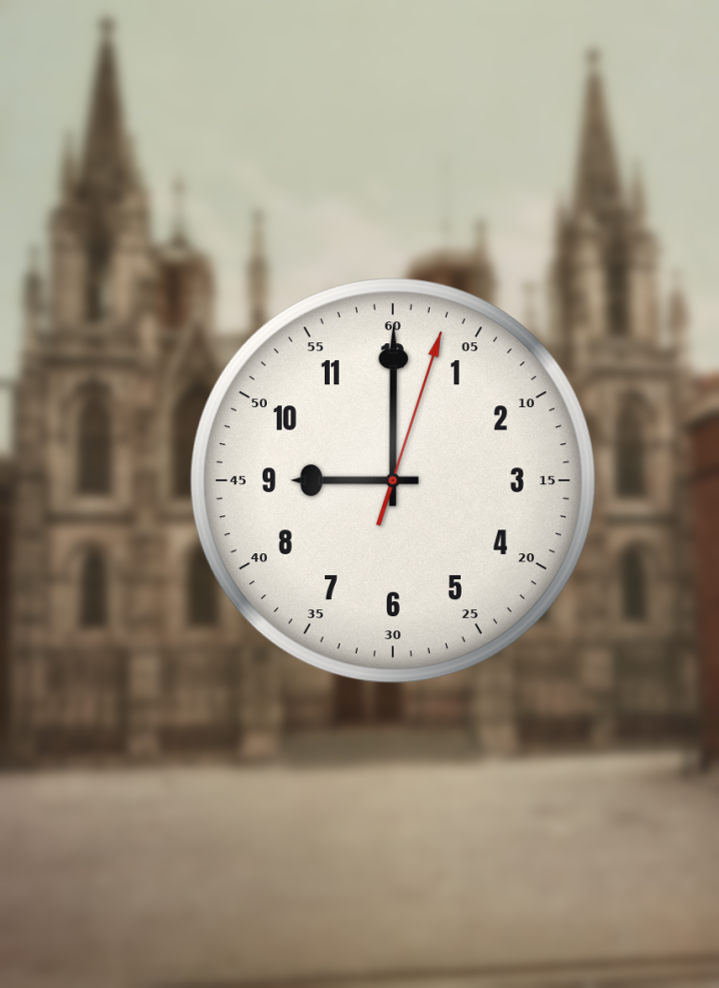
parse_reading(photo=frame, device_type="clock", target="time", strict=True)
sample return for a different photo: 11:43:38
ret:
9:00:03
